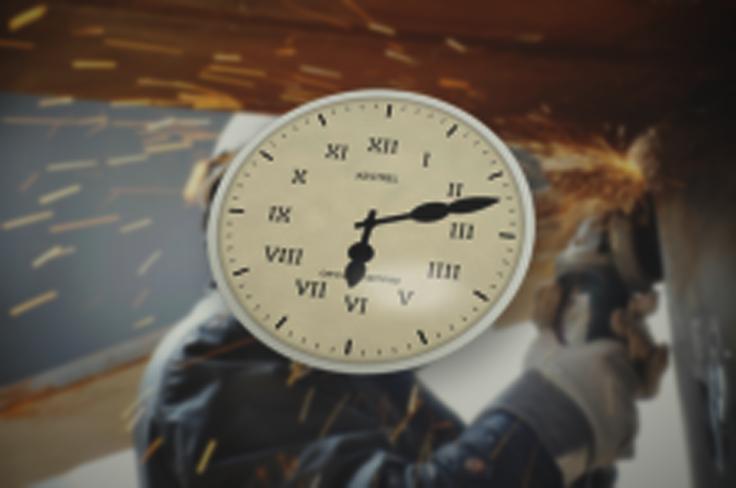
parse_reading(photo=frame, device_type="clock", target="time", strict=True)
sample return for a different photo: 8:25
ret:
6:12
